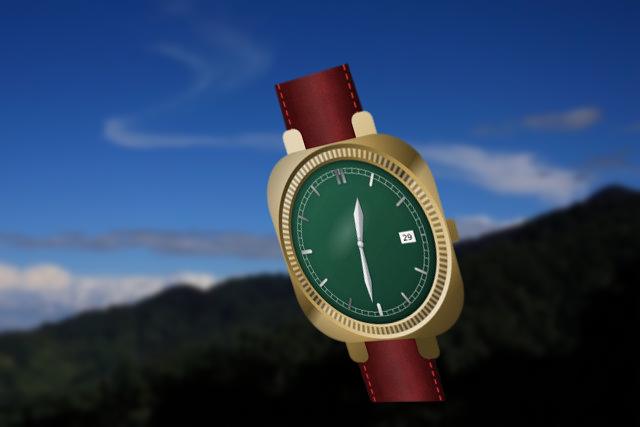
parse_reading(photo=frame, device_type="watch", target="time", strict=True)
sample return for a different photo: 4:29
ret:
12:31
